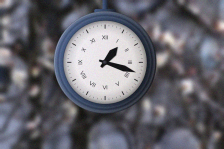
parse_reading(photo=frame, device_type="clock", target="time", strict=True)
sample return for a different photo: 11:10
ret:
1:18
